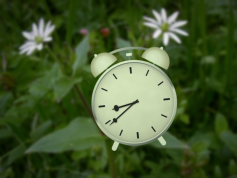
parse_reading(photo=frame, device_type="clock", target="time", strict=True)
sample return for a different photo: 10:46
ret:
8:39
